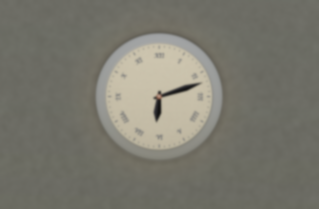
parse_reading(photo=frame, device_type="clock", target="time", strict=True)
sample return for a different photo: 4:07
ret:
6:12
